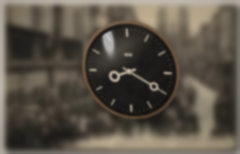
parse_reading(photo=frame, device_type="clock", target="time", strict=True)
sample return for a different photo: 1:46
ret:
8:20
